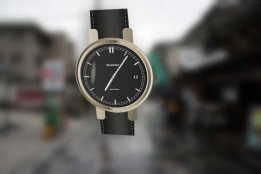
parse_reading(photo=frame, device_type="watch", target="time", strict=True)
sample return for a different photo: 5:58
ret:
7:06
